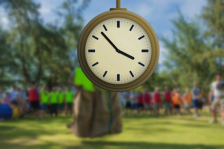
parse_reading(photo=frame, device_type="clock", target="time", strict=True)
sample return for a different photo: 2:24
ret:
3:53
